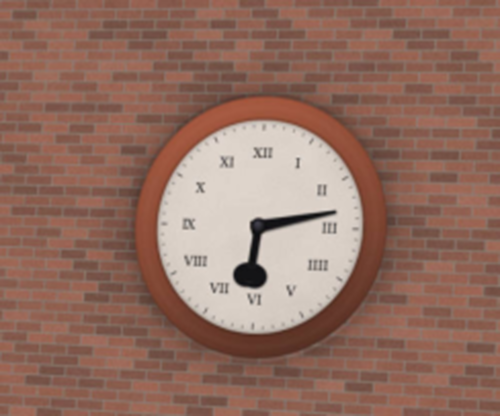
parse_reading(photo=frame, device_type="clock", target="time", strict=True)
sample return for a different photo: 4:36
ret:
6:13
